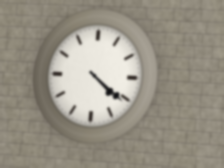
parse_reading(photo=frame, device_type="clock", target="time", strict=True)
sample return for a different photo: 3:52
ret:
4:21
